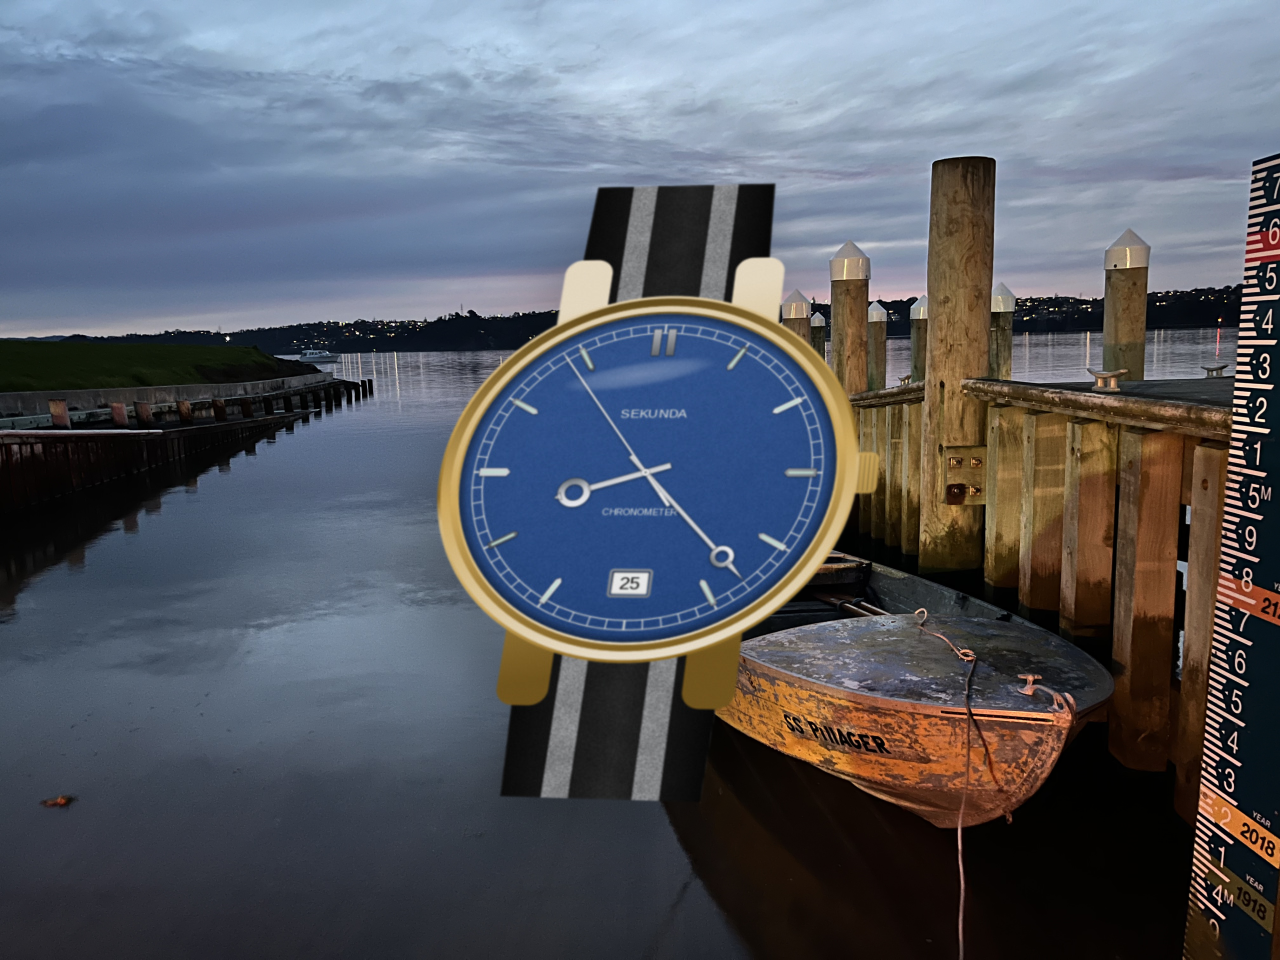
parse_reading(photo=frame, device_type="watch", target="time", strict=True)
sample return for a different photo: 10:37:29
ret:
8:22:54
